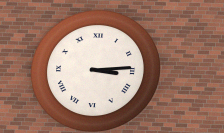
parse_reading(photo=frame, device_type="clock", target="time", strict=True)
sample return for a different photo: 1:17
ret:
3:14
